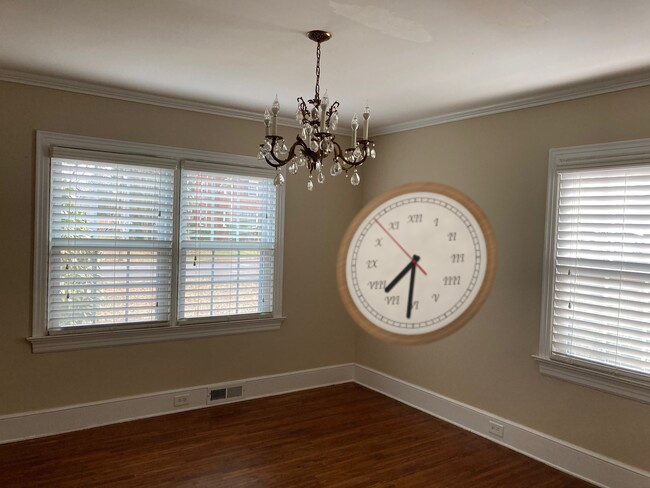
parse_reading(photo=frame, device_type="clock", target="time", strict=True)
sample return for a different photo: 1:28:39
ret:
7:30:53
